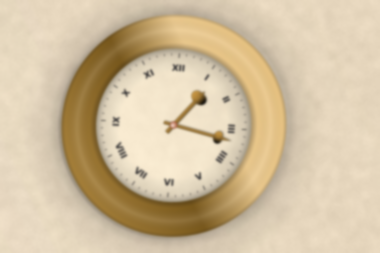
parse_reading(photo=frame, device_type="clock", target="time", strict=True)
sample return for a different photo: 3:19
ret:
1:17
